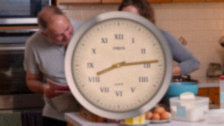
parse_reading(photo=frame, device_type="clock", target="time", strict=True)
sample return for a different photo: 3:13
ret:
8:14
